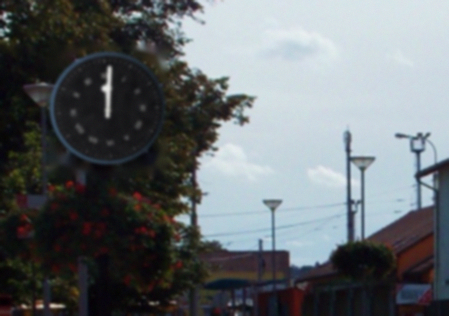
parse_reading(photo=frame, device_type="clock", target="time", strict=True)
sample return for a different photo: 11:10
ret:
12:01
